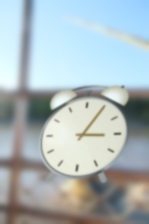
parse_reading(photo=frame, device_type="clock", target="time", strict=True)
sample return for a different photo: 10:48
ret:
3:05
